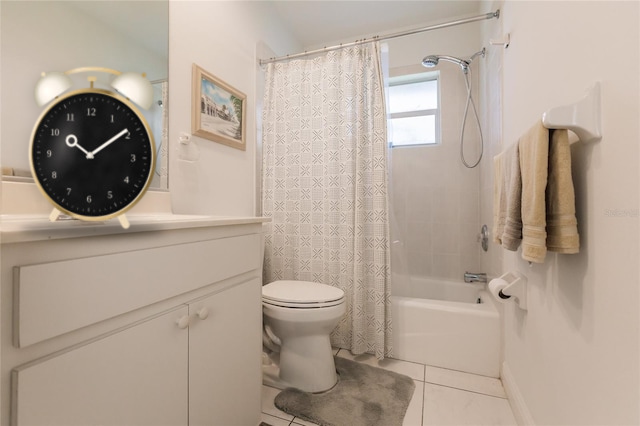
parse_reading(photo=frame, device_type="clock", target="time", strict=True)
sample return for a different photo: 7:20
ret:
10:09
